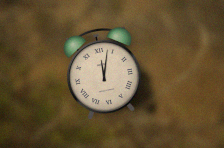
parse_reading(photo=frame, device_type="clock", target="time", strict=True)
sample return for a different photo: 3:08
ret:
12:03
